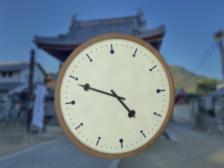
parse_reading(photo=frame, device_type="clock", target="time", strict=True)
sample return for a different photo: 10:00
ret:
4:49
